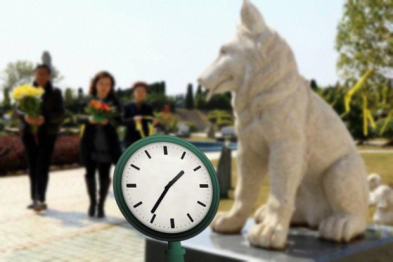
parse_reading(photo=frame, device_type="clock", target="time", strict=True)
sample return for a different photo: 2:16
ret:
1:36
